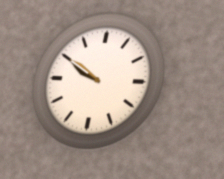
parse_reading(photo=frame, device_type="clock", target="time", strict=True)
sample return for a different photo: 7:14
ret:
9:50
